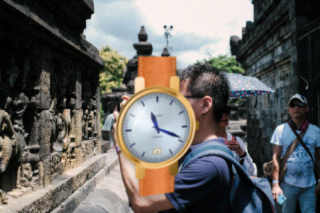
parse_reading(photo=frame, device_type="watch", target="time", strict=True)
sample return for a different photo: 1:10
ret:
11:19
